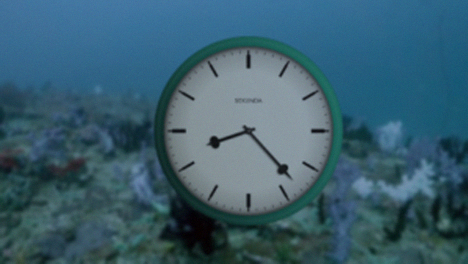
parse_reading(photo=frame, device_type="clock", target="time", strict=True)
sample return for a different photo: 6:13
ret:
8:23
